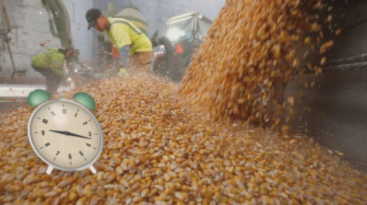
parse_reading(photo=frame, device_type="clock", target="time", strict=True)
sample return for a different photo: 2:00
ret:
9:17
